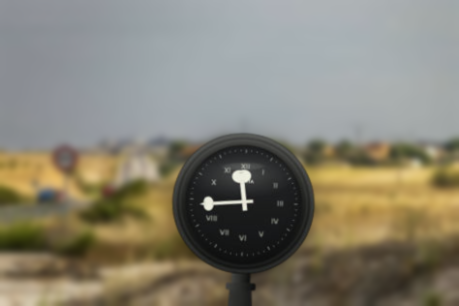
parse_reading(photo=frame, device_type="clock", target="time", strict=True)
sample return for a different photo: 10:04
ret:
11:44
